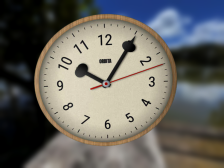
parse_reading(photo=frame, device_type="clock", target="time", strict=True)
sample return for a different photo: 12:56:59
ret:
10:05:12
